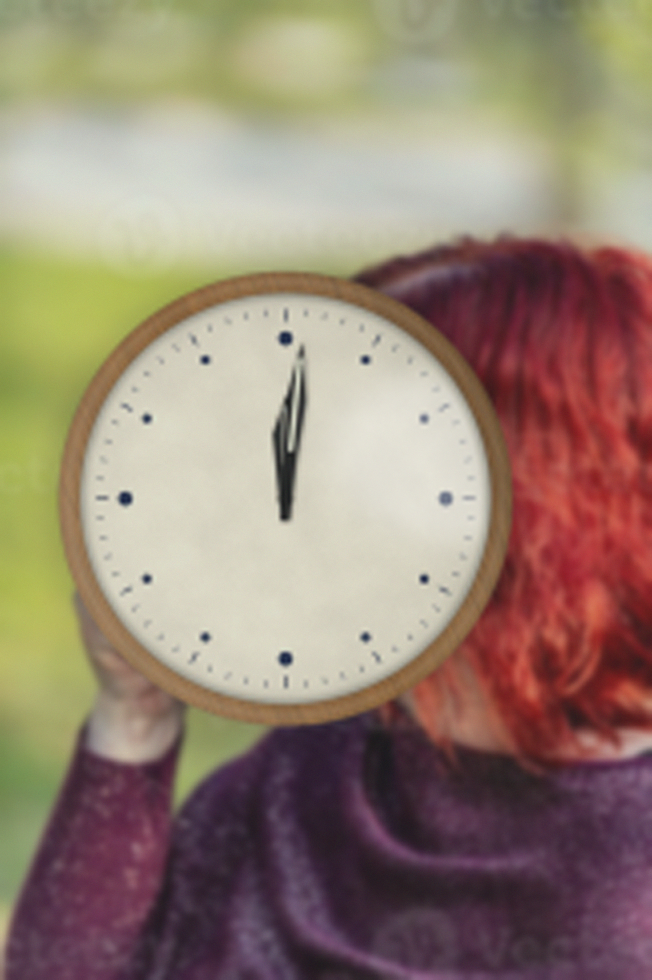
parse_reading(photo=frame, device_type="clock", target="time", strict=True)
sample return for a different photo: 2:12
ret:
12:01
